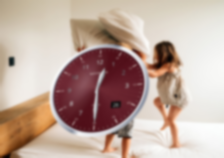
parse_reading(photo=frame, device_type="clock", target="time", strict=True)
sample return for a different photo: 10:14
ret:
12:30
